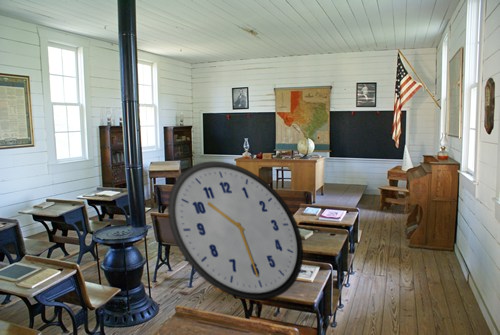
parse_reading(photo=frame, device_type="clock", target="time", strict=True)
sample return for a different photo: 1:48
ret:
10:30
